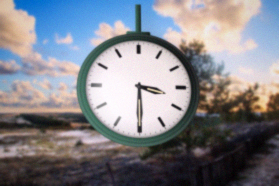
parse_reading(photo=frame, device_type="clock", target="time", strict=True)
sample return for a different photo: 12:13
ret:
3:30
